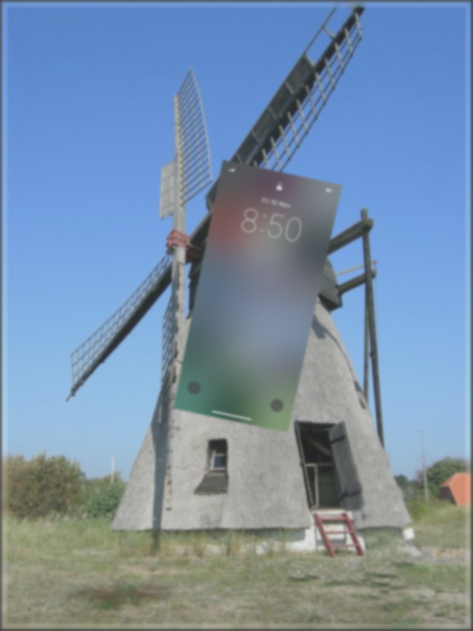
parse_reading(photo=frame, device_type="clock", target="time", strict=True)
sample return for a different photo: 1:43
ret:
8:50
